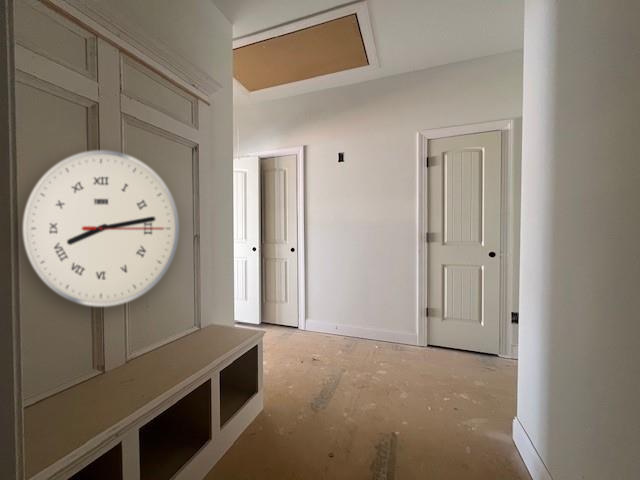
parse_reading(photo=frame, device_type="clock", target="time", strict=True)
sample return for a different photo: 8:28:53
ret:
8:13:15
